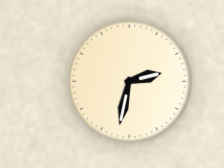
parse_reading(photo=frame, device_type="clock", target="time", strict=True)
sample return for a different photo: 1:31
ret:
2:32
